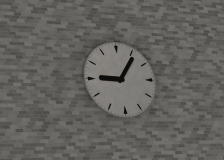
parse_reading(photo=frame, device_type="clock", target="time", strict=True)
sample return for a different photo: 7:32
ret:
9:06
